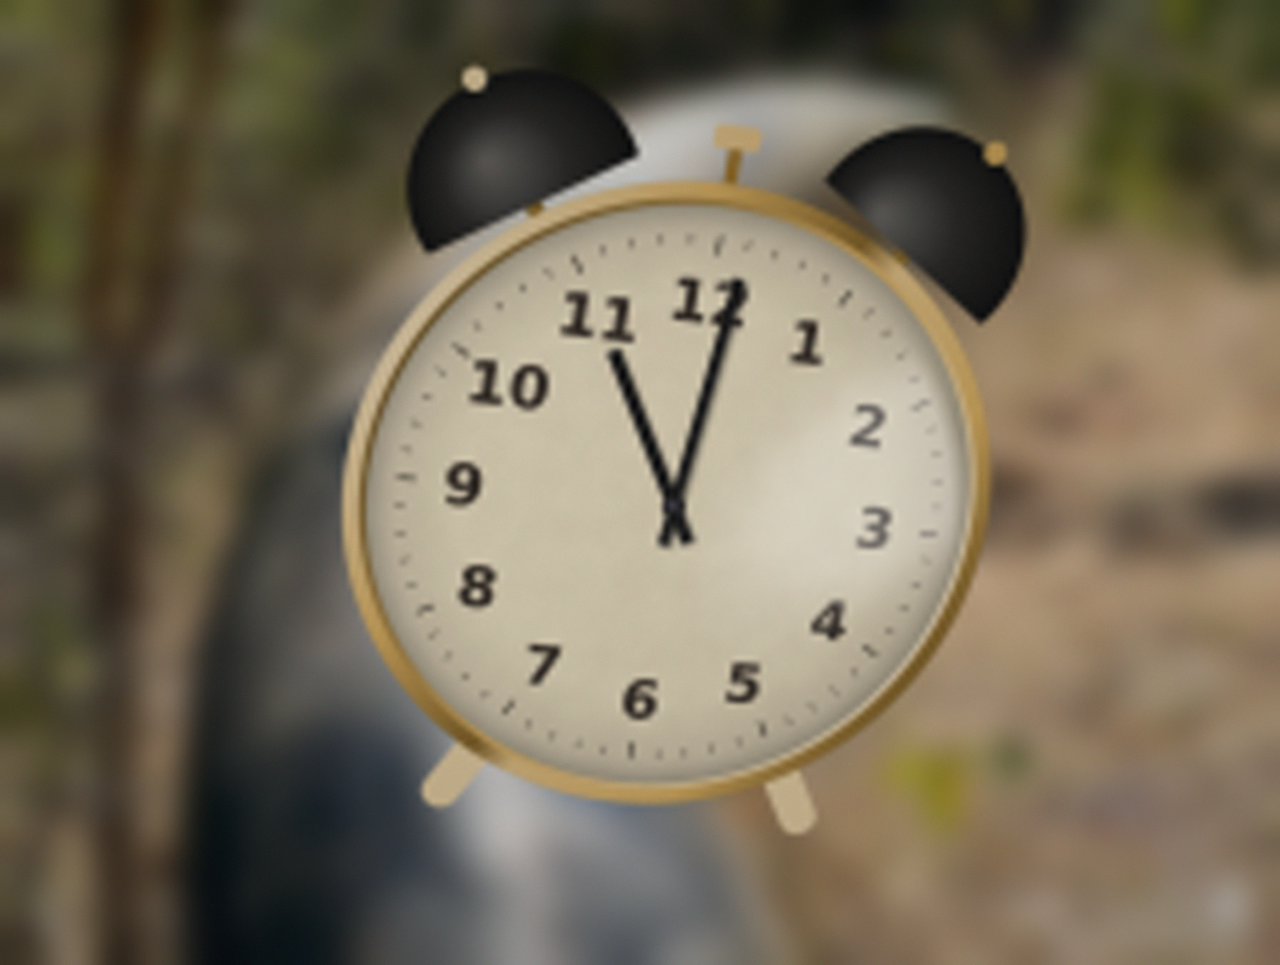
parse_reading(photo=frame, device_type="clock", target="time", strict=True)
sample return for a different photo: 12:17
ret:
11:01
